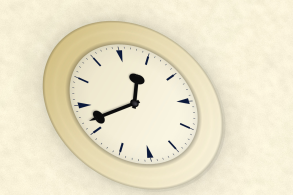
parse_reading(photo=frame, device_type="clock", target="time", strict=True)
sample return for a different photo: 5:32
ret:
12:42
